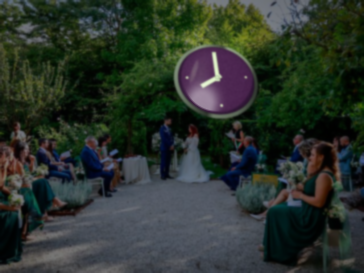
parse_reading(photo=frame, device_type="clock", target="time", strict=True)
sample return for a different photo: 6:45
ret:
8:00
